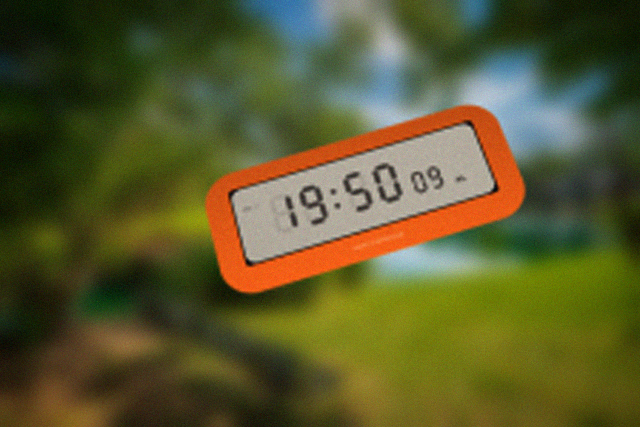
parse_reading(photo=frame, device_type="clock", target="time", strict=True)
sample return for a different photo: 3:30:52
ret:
19:50:09
